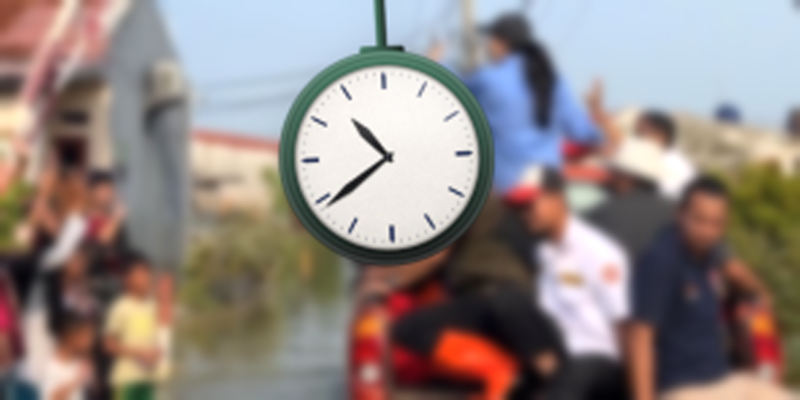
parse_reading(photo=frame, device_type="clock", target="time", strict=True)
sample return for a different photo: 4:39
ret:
10:39
